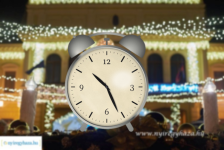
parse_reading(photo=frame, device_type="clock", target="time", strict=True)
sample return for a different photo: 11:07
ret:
10:26
